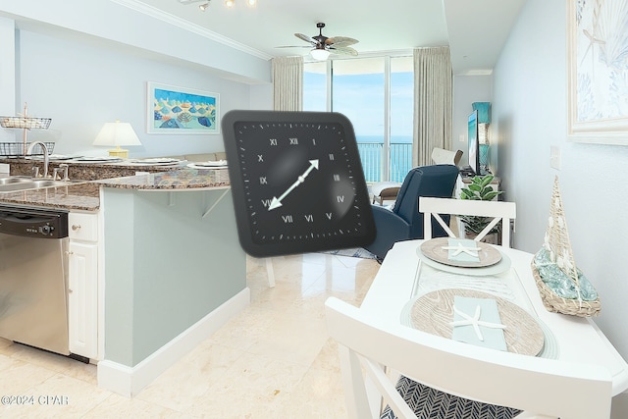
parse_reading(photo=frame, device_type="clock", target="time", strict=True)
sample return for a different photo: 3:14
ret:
1:39
